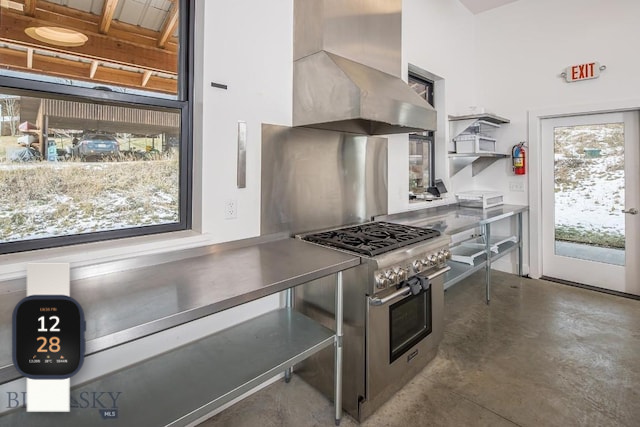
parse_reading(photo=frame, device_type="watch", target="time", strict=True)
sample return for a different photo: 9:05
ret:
12:28
